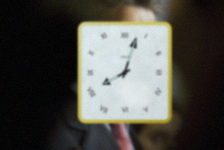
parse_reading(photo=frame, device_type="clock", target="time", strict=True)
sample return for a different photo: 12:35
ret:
8:03
